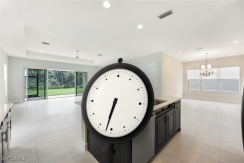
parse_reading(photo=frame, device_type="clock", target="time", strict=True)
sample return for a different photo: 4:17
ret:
6:32
